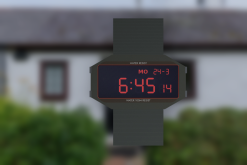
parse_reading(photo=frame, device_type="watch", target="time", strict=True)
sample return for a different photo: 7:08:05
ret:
6:45:14
